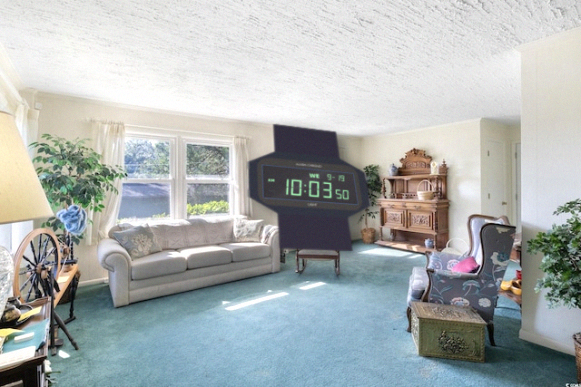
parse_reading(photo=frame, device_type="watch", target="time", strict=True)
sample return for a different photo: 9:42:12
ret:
10:03:50
